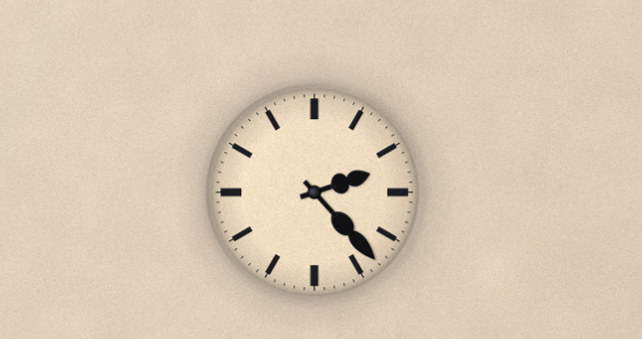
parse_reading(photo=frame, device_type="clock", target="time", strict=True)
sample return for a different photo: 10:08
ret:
2:23
